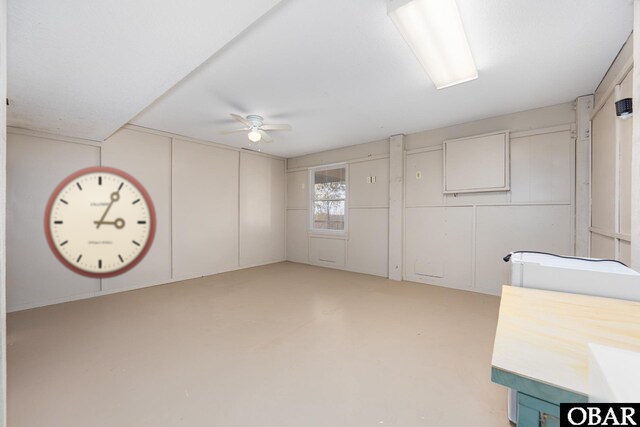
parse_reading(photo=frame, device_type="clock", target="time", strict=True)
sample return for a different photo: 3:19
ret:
3:05
